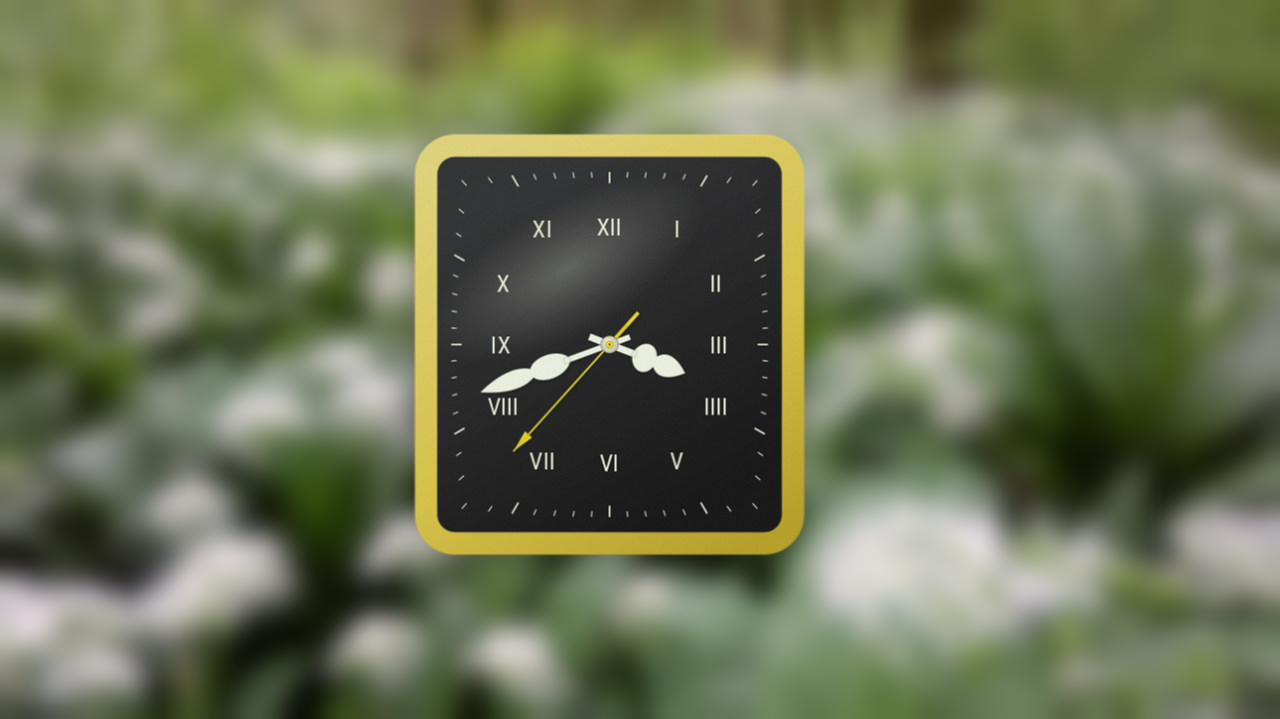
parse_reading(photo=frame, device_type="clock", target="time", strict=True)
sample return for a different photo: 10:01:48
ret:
3:41:37
